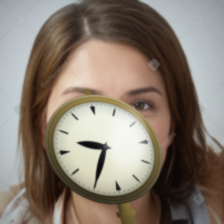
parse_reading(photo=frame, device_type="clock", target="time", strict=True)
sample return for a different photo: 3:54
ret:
9:35
